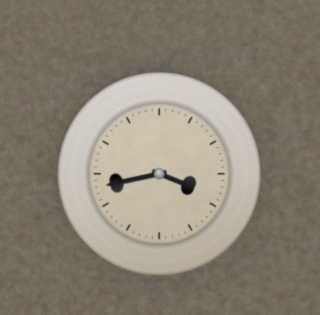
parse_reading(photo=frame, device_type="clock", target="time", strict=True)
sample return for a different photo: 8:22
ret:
3:43
